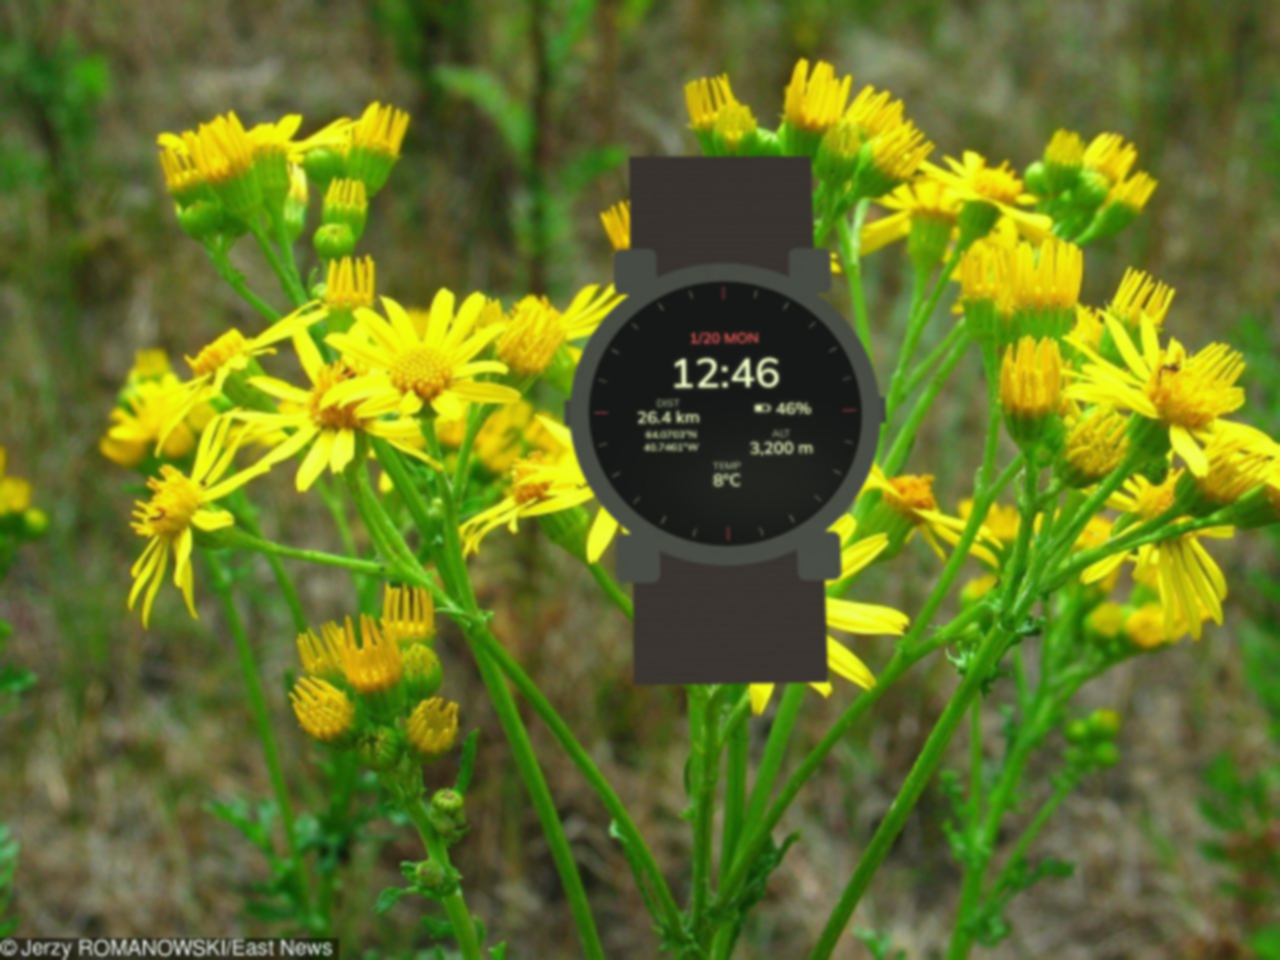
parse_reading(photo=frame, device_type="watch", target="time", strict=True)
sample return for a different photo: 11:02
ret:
12:46
